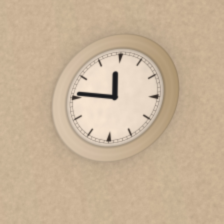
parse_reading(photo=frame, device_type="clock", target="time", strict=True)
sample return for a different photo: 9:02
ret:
11:46
